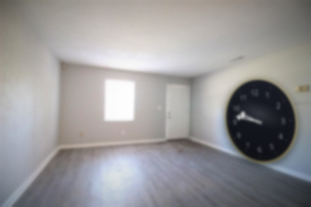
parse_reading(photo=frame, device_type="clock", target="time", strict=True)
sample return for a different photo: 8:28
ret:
9:47
